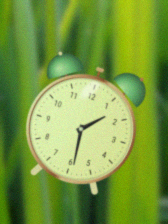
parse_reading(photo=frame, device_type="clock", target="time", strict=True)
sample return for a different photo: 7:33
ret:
1:29
